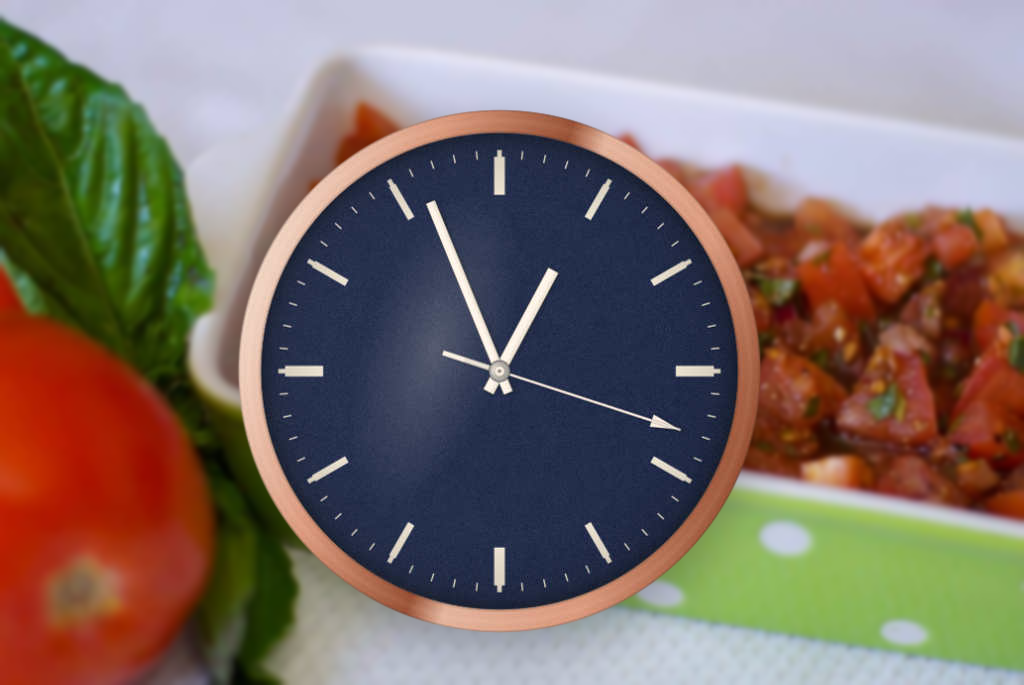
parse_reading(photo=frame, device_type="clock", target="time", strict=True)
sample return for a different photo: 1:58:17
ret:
12:56:18
